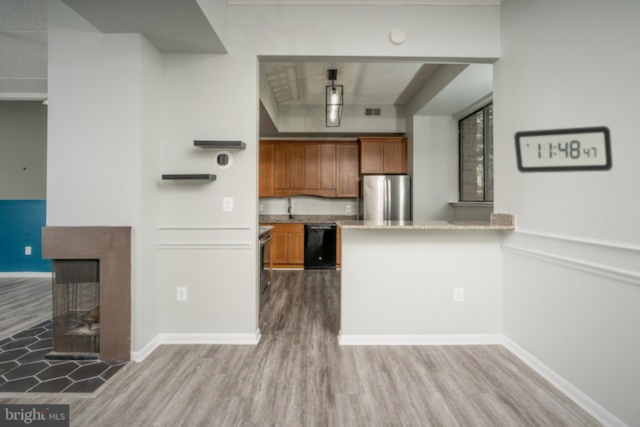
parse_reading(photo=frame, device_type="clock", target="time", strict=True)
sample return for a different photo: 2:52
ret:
11:48
